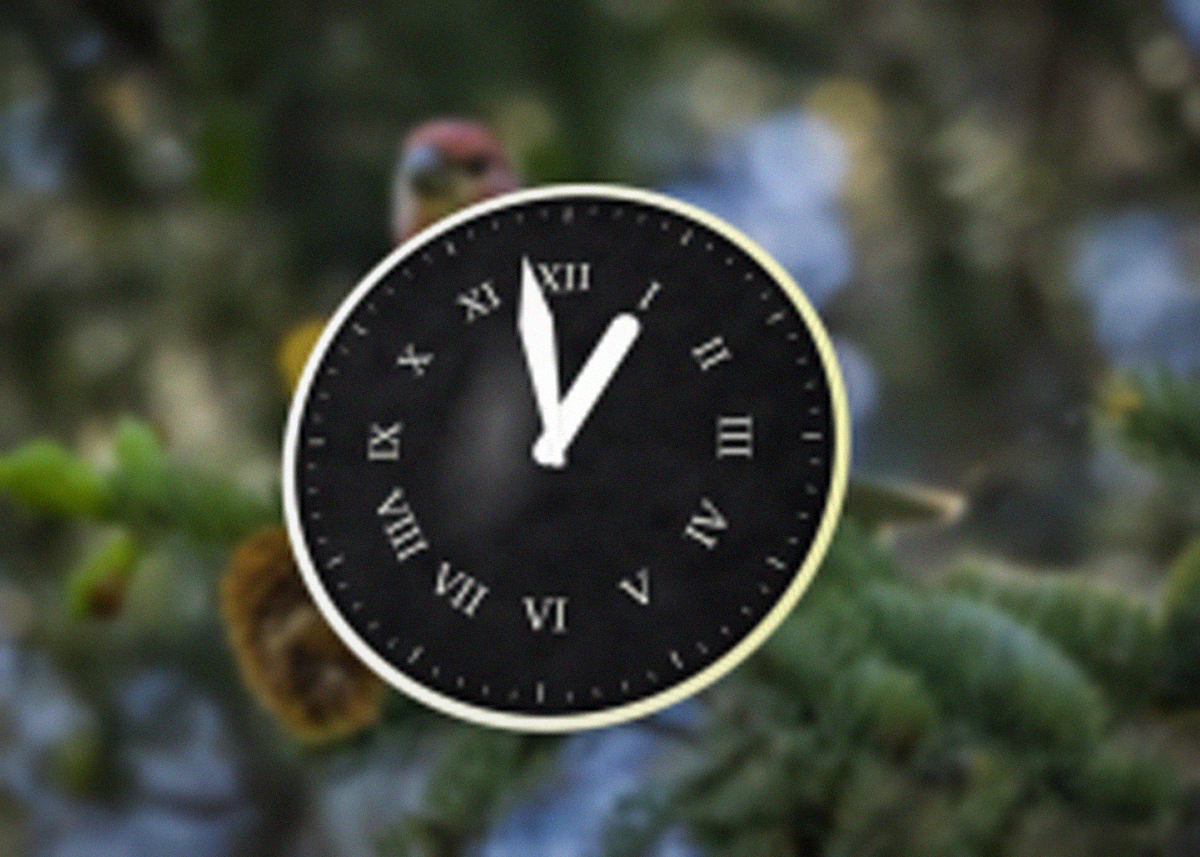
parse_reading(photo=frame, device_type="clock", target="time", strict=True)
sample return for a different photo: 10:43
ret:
12:58
